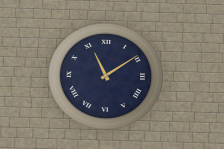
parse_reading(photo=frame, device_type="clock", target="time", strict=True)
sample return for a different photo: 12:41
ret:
11:09
